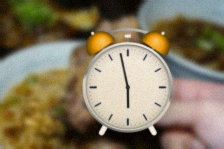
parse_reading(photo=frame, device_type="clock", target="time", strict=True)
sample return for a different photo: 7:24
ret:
5:58
